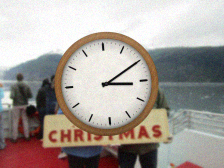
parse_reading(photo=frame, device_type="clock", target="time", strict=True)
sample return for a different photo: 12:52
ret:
3:10
